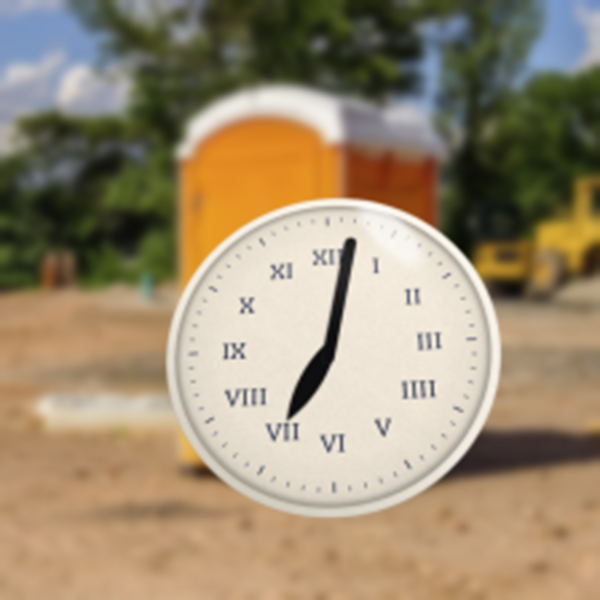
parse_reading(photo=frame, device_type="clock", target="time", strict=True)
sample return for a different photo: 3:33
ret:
7:02
